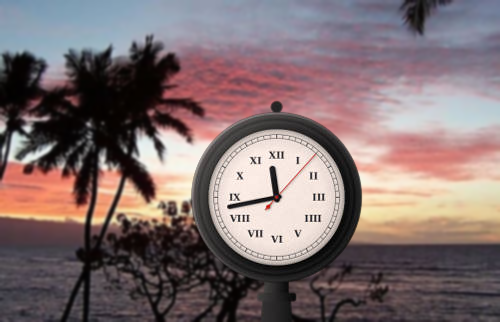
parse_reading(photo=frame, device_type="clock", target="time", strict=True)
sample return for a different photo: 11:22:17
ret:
11:43:07
